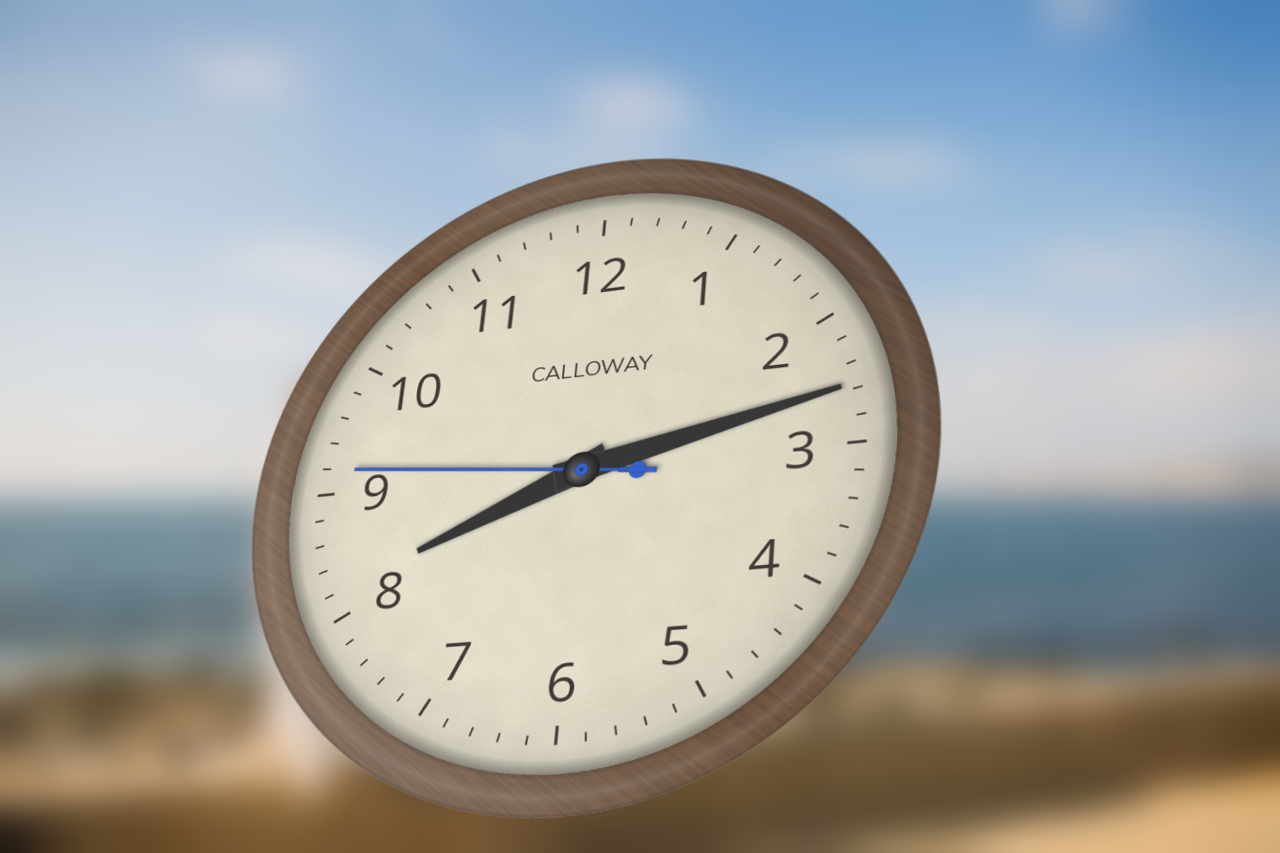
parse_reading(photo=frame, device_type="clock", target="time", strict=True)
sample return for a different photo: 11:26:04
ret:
8:12:46
